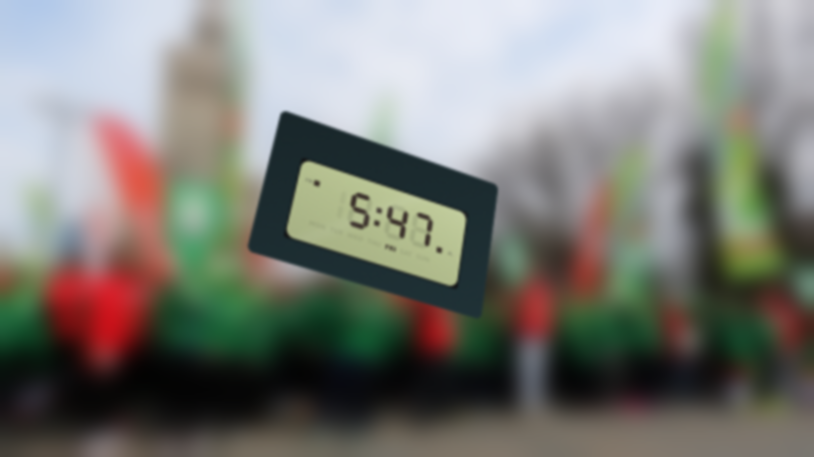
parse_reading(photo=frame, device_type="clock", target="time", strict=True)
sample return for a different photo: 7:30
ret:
5:47
